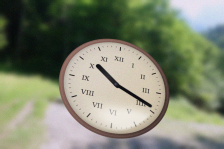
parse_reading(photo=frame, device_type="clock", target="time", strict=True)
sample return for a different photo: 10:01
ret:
10:19
